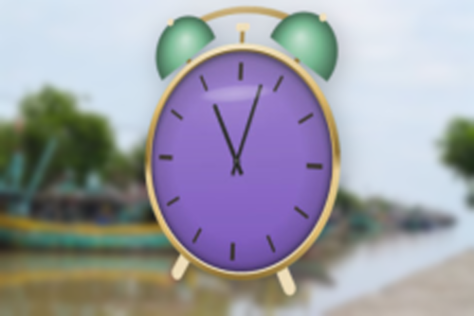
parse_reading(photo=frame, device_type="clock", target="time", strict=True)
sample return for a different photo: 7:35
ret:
11:03
